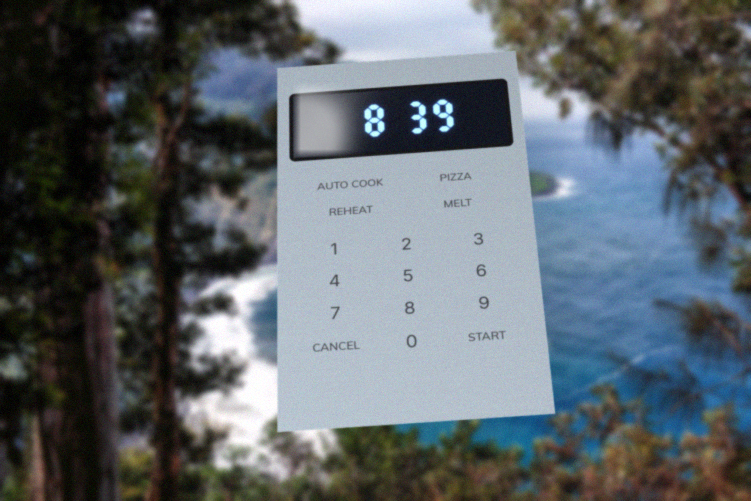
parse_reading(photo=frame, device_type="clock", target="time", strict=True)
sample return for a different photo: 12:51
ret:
8:39
